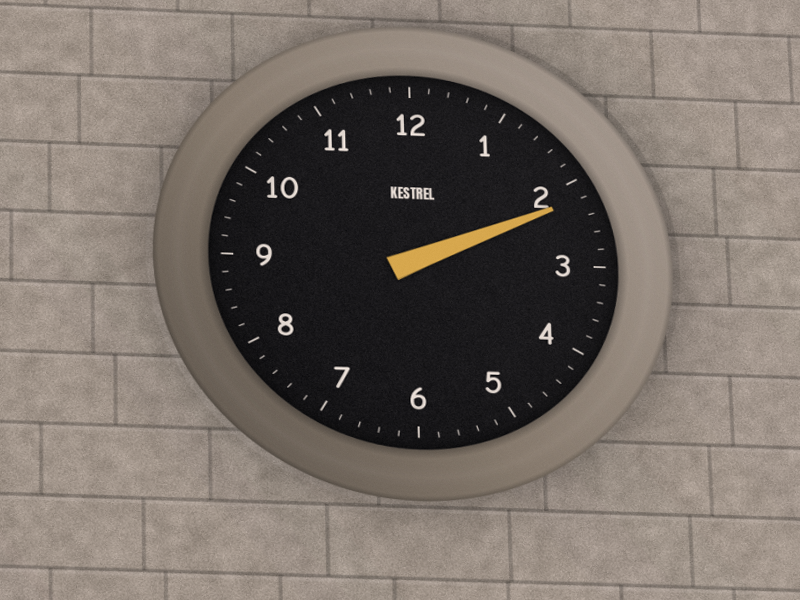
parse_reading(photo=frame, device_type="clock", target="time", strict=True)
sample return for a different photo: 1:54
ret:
2:11
